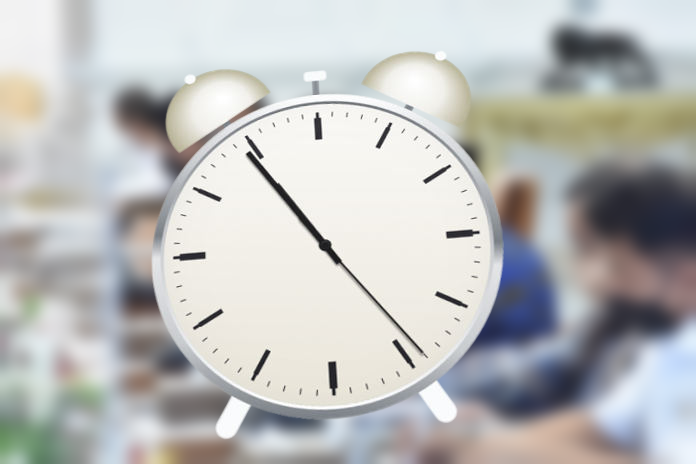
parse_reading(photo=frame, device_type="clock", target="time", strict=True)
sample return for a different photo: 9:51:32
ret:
10:54:24
